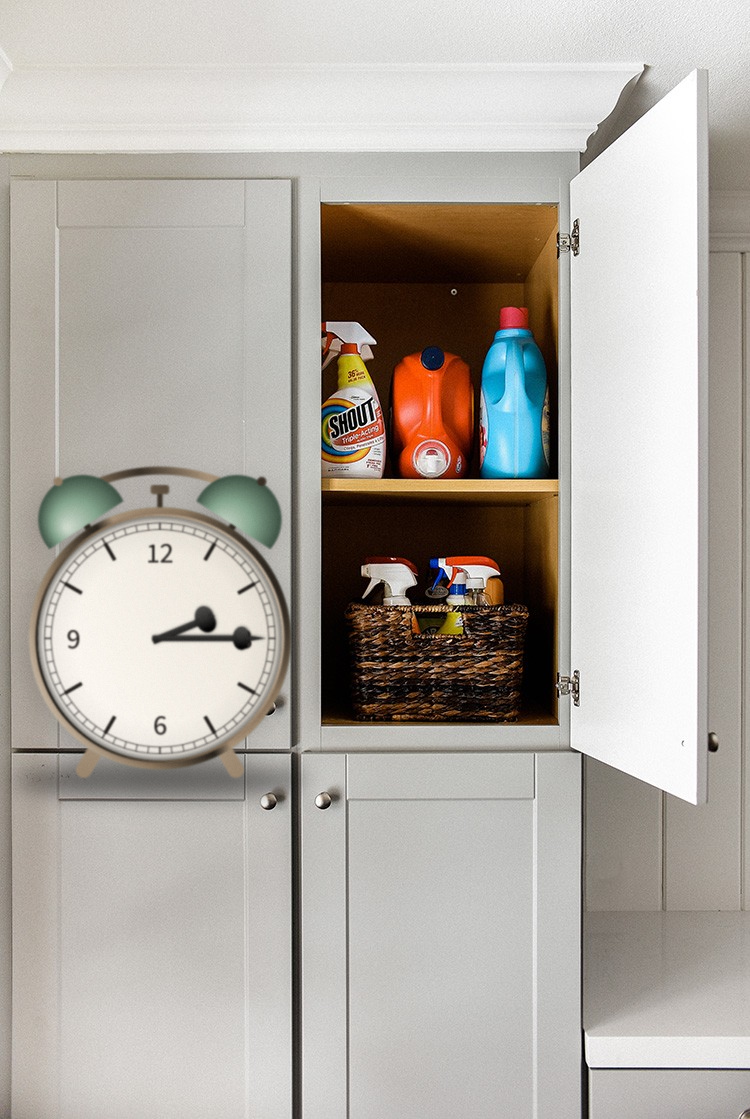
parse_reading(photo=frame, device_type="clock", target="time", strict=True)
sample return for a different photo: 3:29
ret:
2:15
